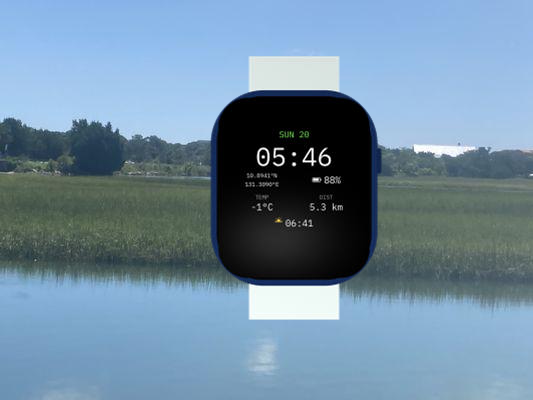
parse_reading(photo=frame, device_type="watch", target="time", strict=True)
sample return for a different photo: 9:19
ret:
5:46
